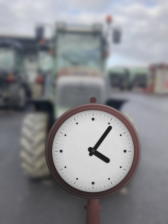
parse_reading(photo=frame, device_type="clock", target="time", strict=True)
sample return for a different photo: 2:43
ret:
4:06
